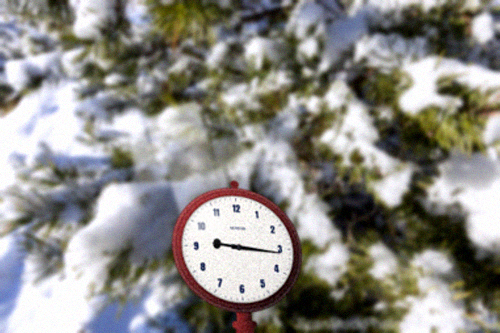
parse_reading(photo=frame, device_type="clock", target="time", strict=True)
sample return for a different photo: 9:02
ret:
9:16
